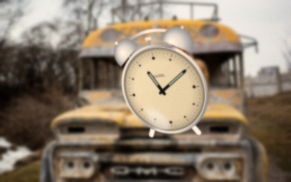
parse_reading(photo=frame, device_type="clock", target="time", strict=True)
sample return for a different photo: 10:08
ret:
11:10
